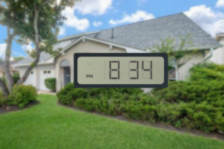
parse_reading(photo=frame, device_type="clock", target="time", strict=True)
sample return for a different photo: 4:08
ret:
8:34
